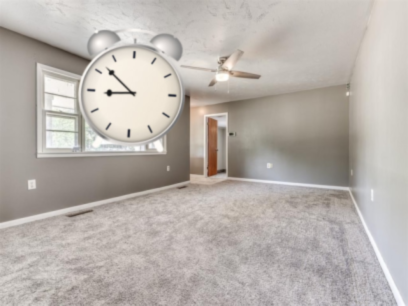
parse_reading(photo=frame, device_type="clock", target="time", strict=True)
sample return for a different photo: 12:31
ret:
8:52
